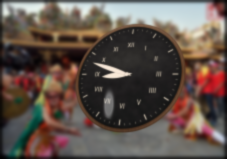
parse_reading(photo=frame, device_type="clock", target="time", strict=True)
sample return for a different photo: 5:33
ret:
8:48
